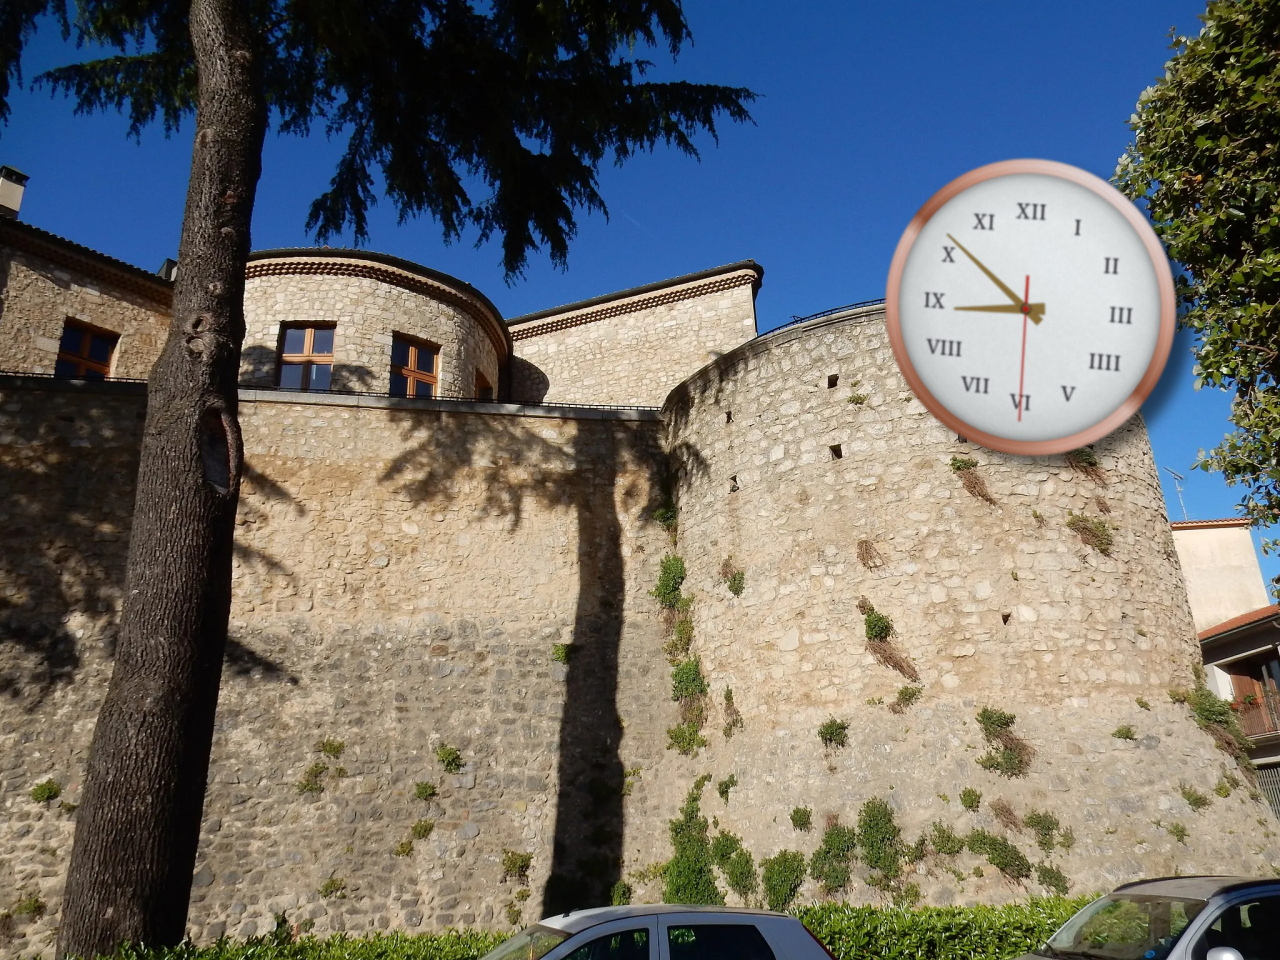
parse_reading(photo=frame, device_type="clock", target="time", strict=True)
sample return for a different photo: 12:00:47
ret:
8:51:30
